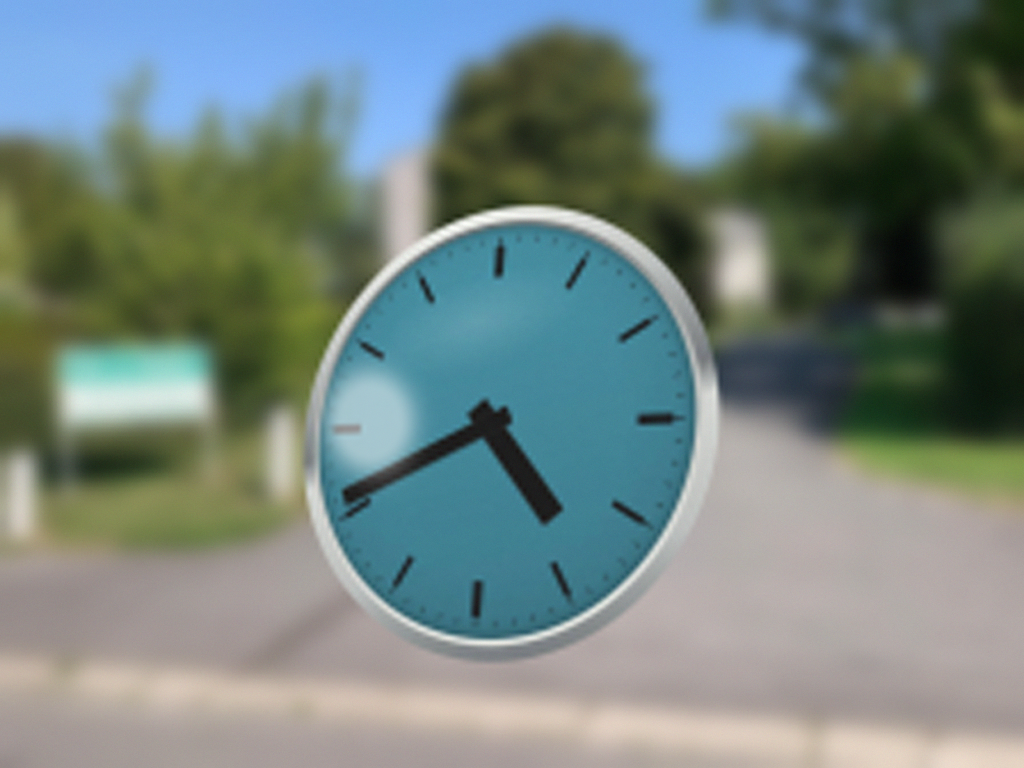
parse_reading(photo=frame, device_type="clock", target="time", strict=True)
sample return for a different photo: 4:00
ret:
4:41
